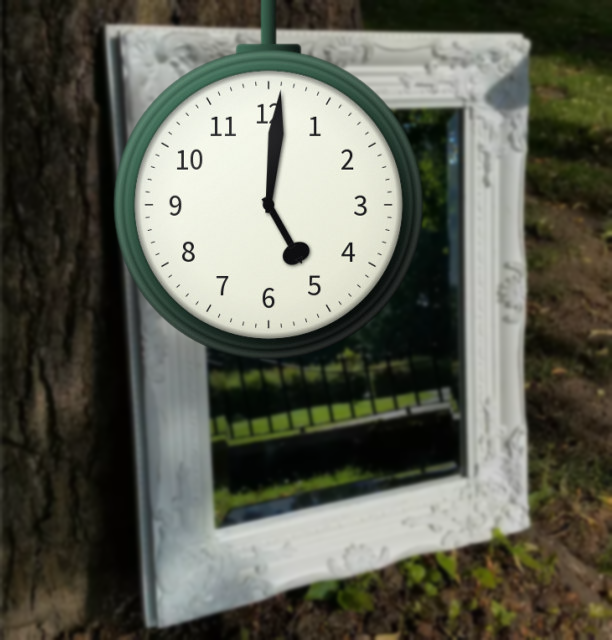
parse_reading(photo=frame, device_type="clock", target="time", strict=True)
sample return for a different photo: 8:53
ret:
5:01
